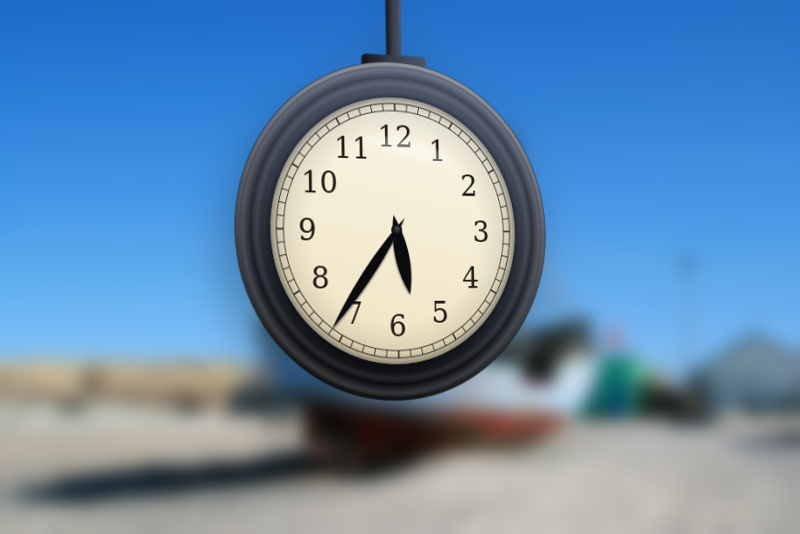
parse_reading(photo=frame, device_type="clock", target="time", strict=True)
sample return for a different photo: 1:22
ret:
5:36
